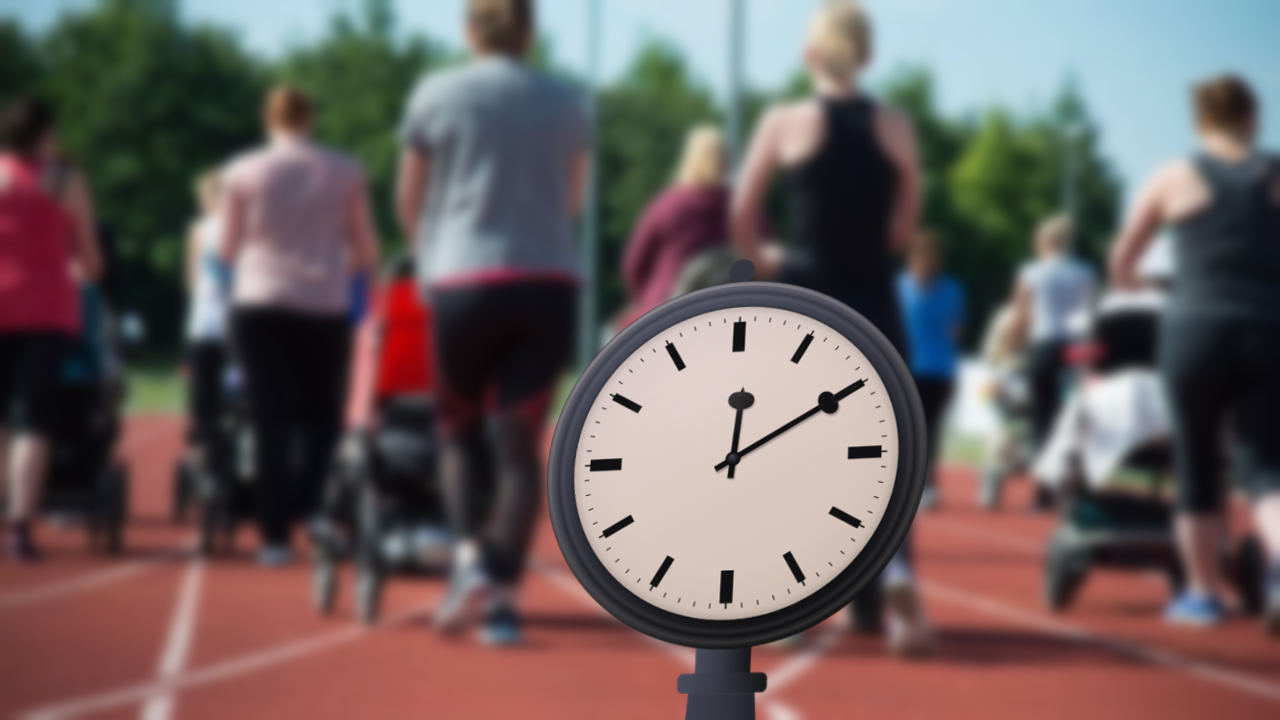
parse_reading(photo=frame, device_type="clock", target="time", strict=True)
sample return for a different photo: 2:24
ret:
12:10
